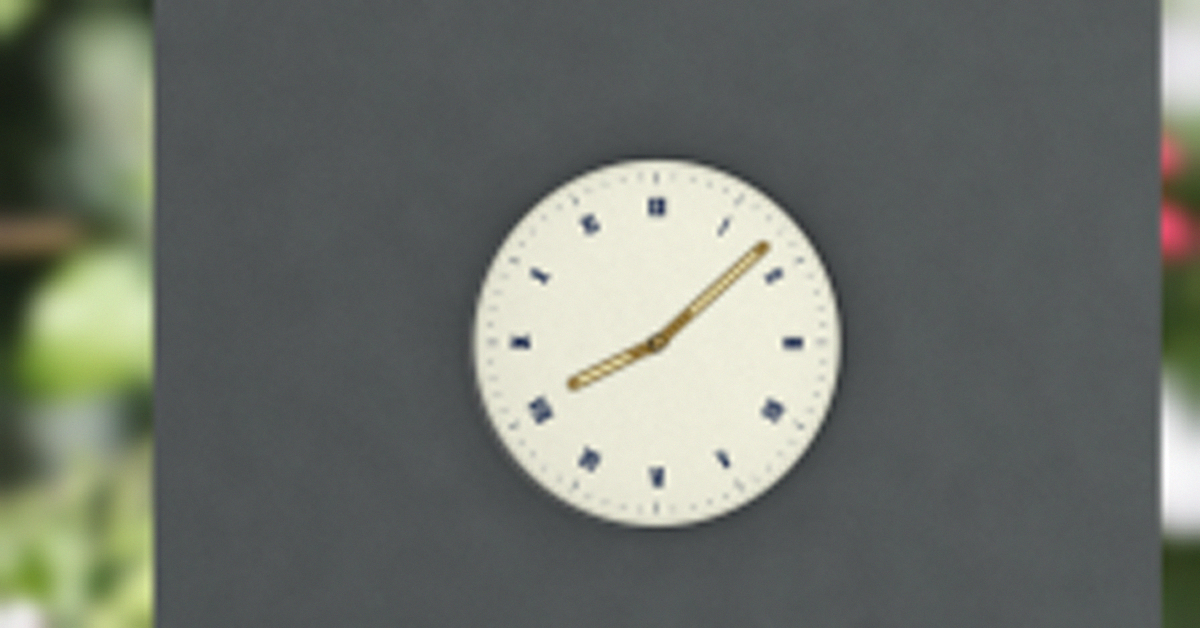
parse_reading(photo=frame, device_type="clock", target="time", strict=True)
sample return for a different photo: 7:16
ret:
8:08
